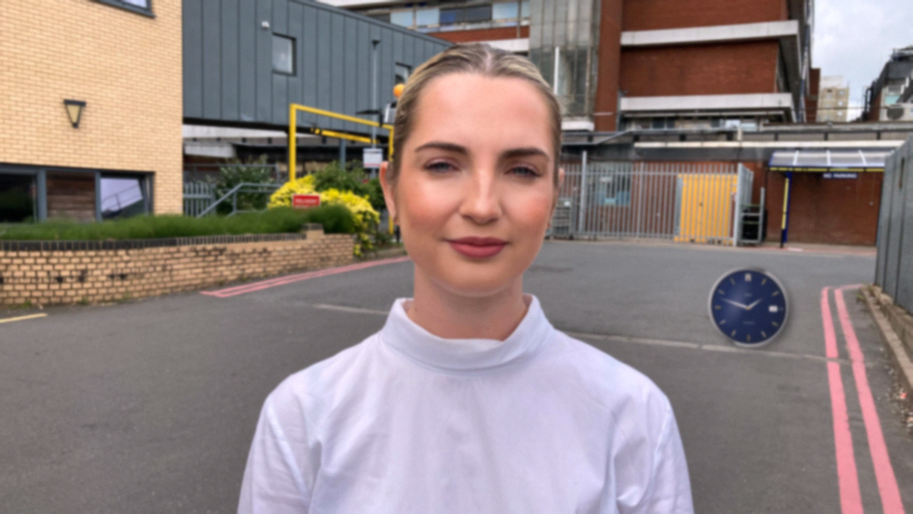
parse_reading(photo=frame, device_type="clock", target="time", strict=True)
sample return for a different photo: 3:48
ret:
1:48
